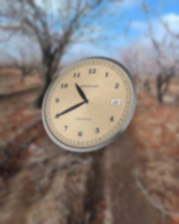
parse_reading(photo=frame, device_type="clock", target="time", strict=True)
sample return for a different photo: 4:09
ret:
10:40
